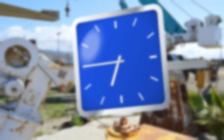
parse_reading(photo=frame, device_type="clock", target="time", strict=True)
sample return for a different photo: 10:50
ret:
6:45
